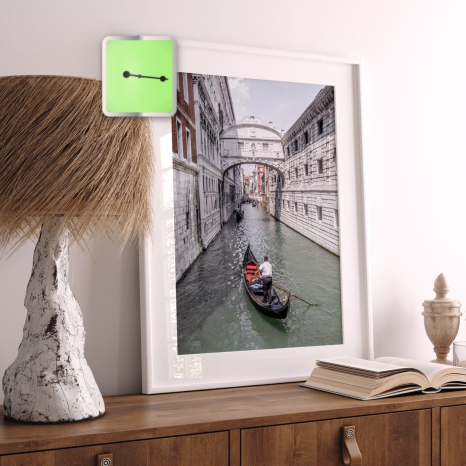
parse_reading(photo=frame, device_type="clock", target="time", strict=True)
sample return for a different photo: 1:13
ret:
9:16
